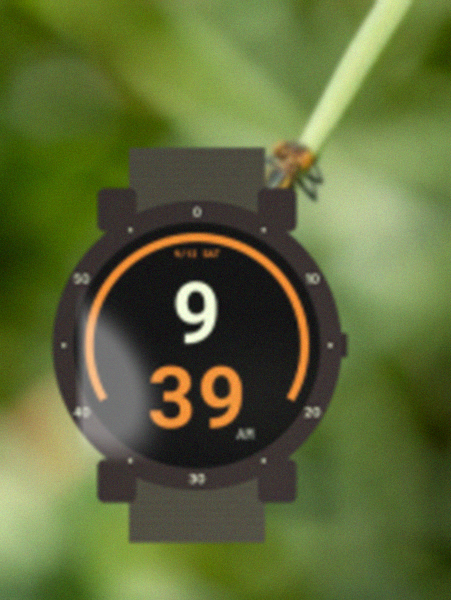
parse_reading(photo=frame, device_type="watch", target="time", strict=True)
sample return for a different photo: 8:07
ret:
9:39
